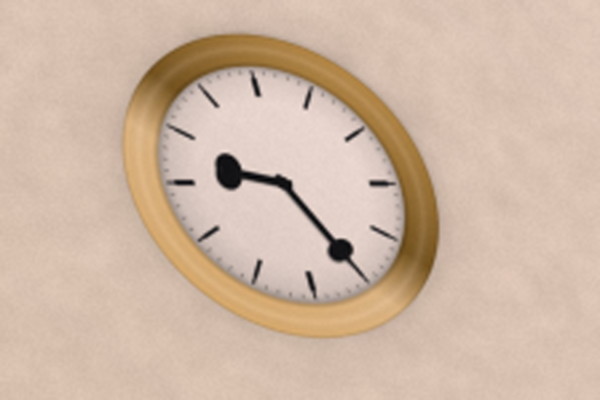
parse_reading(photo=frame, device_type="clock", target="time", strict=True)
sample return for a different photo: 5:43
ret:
9:25
